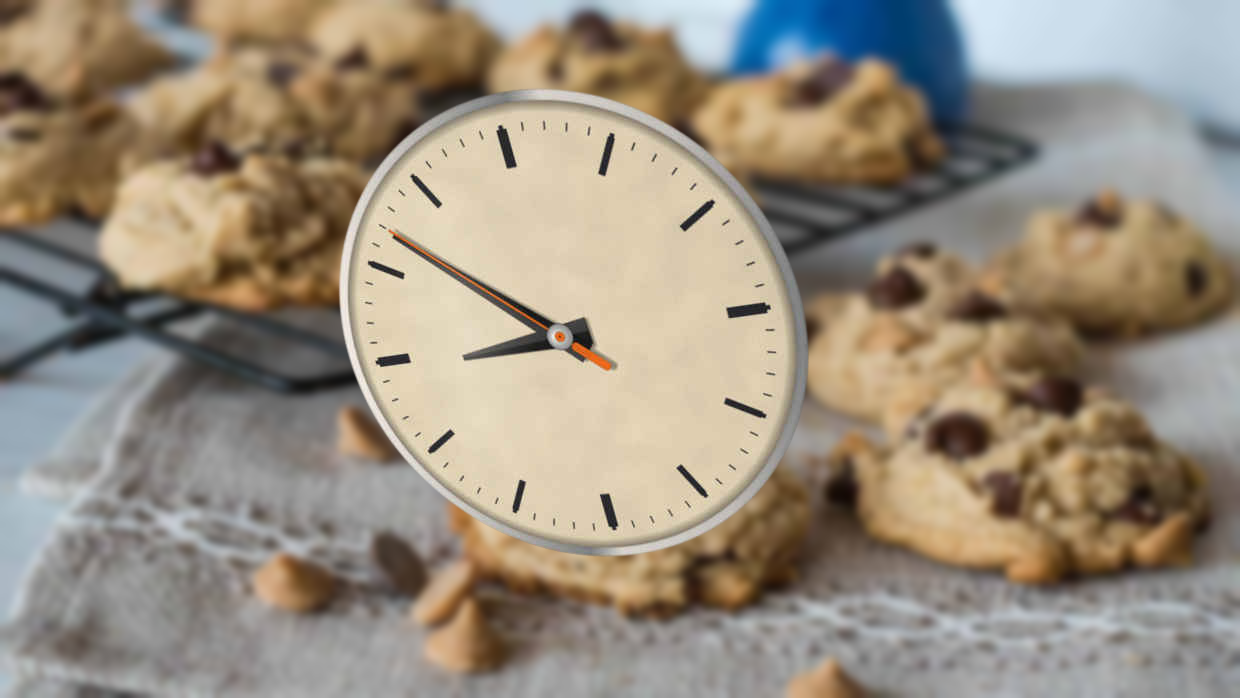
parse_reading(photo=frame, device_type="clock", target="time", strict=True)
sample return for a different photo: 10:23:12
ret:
8:51:52
